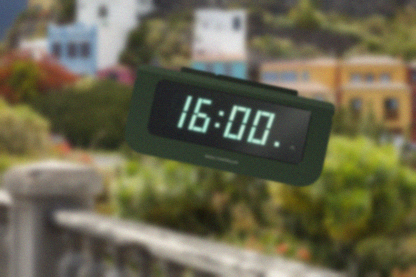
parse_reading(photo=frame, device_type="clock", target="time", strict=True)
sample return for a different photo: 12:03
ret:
16:00
